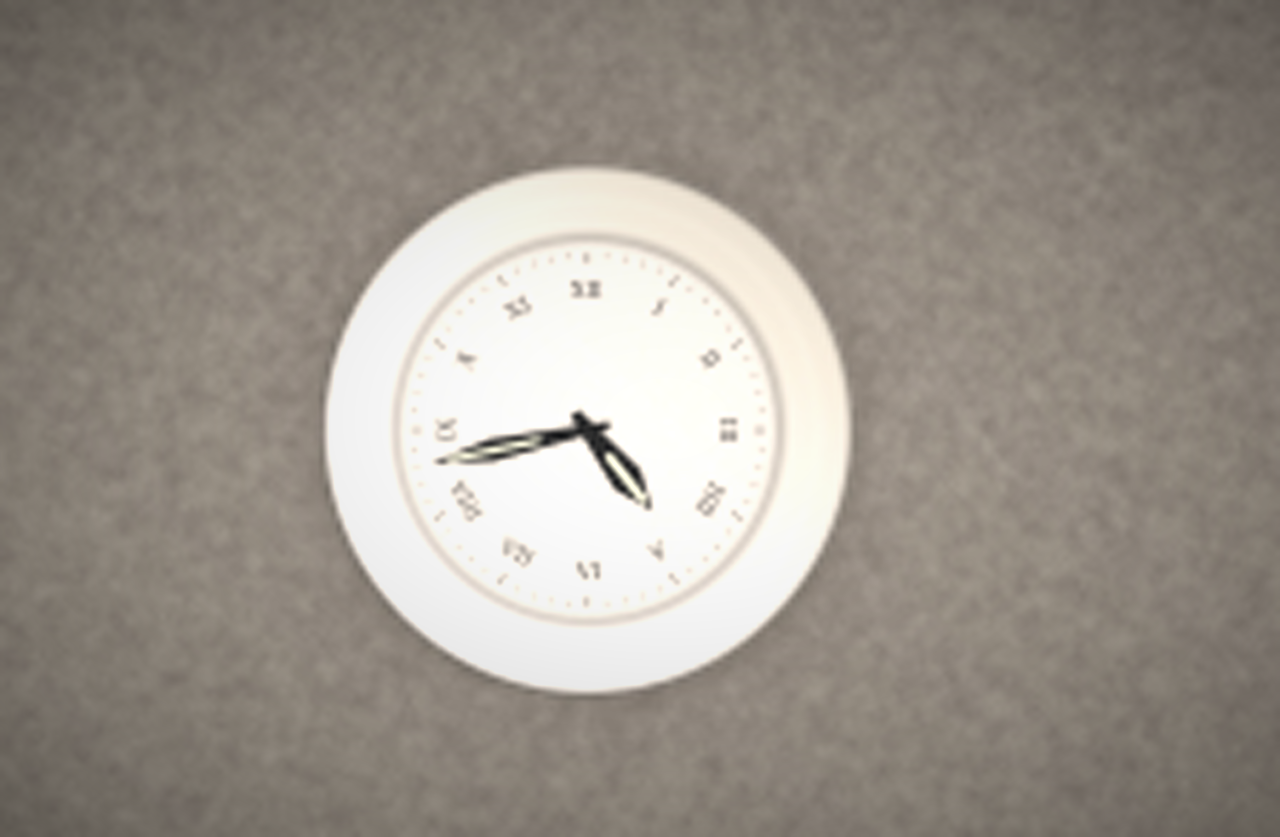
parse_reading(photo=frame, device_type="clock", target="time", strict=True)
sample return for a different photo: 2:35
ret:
4:43
